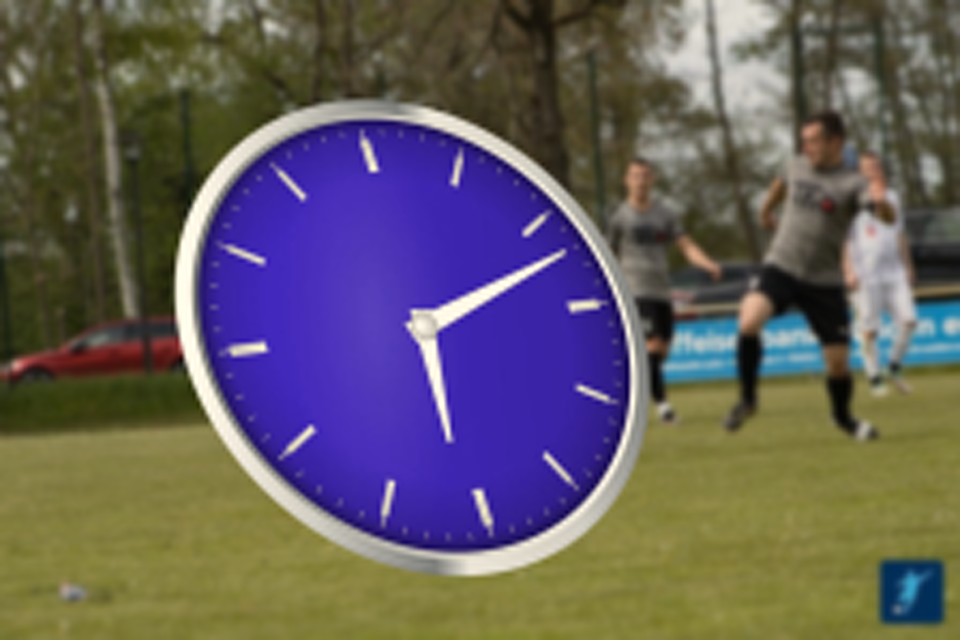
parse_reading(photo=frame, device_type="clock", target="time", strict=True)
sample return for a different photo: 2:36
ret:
6:12
